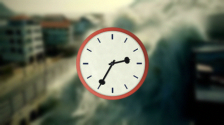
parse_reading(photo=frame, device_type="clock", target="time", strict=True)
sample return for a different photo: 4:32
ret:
2:35
